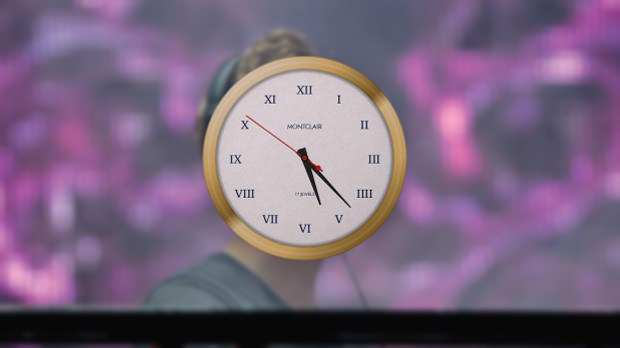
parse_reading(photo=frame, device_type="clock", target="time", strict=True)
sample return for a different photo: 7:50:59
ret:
5:22:51
